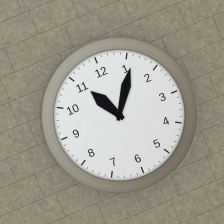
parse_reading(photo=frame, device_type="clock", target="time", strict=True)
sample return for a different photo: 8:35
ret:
11:06
